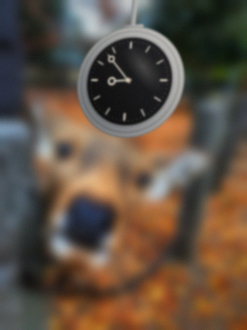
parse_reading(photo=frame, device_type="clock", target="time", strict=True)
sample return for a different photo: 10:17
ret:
8:53
